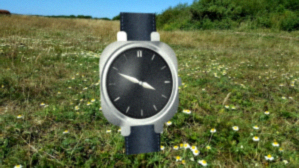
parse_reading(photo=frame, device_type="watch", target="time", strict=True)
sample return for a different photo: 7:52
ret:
3:49
